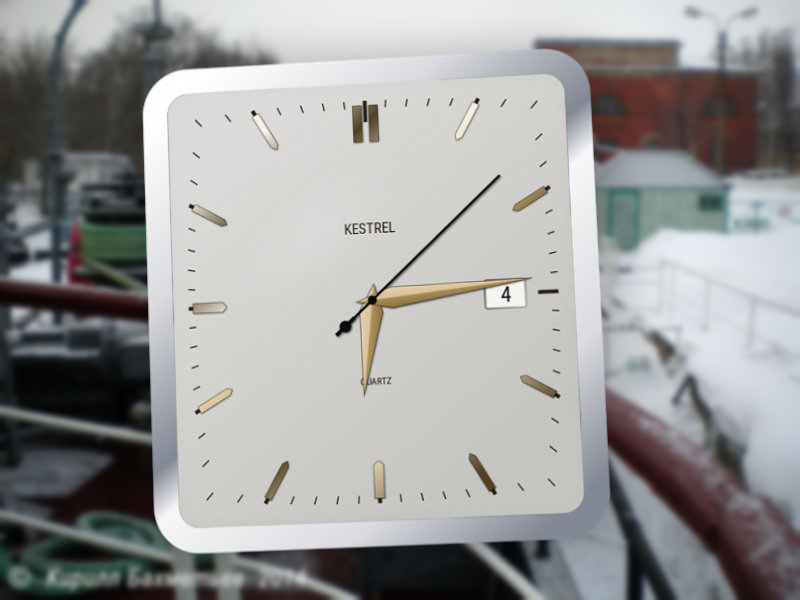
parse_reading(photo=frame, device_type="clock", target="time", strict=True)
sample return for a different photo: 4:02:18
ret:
6:14:08
